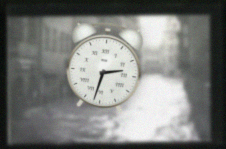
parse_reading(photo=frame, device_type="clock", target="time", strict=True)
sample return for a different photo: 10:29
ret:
2:32
